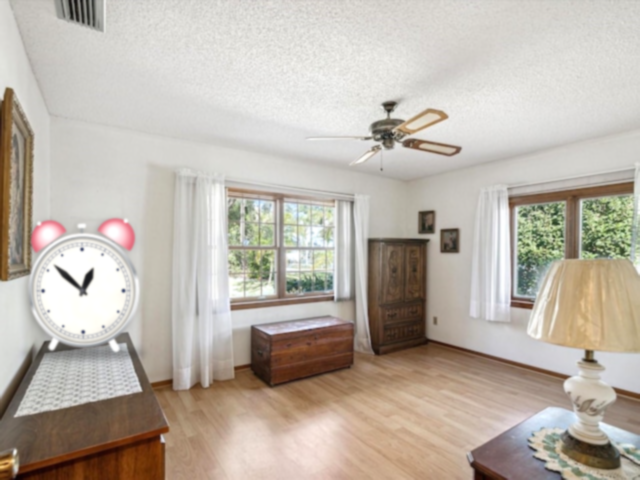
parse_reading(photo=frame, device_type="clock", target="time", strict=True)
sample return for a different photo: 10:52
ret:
12:52
